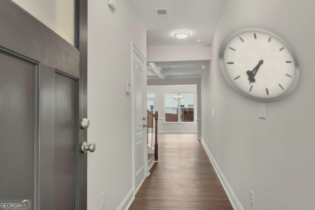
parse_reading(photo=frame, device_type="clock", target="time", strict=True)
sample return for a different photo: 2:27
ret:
7:36
